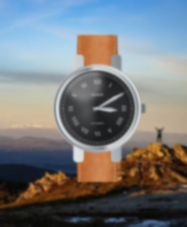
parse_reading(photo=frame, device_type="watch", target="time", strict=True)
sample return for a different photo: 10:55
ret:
3:10
